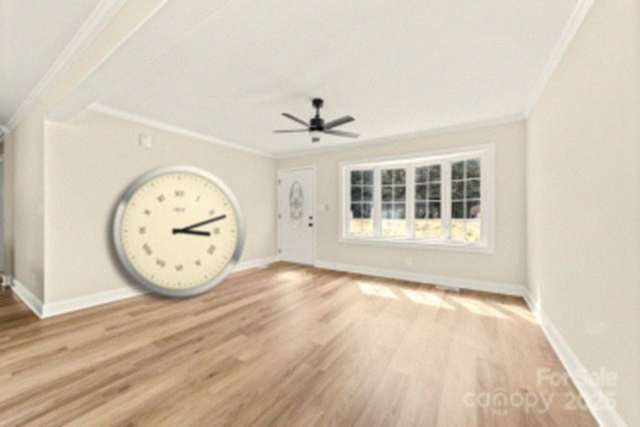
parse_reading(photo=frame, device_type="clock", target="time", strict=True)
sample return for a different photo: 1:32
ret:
3:12
